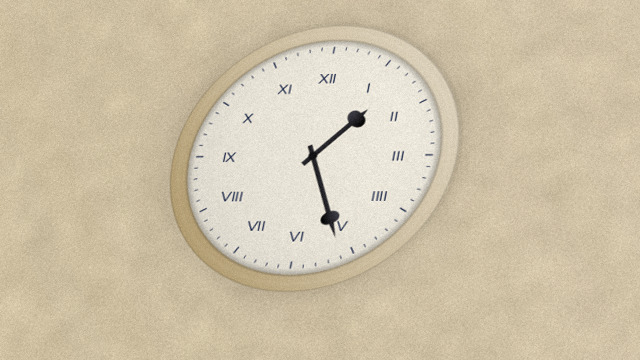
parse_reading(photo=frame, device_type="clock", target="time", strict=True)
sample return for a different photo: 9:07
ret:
1:26
